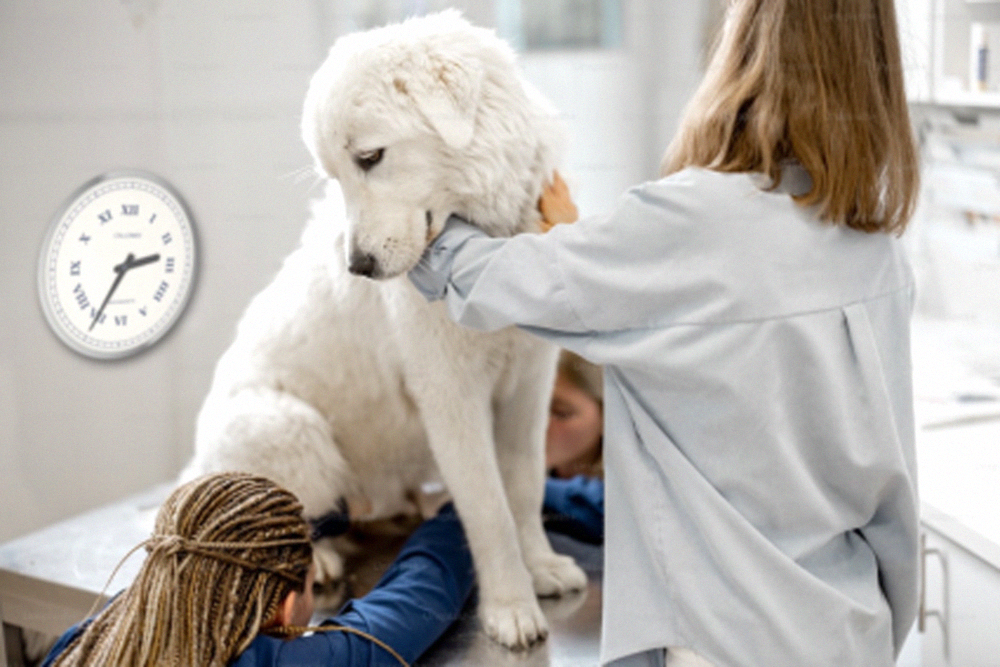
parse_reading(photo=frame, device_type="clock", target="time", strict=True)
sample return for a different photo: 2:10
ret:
2:35
